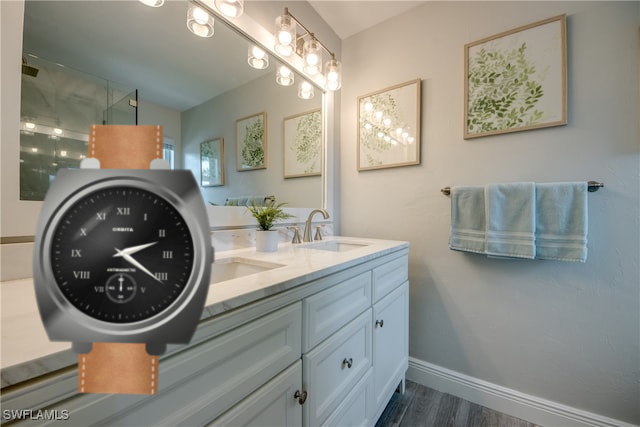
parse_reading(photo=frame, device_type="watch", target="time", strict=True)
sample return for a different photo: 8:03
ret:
2:21
